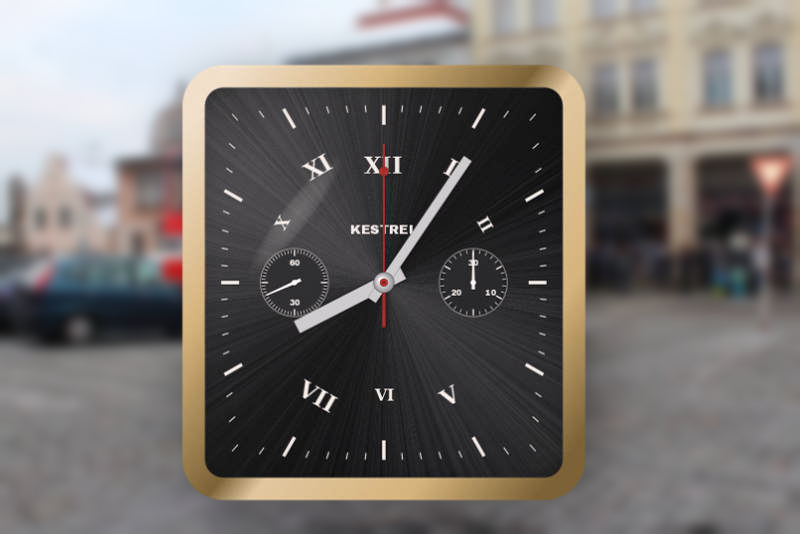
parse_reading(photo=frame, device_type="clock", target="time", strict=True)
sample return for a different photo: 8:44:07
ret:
8:05:41
